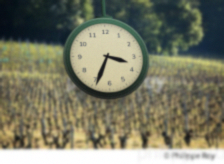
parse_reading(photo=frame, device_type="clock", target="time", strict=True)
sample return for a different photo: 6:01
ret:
3:34
